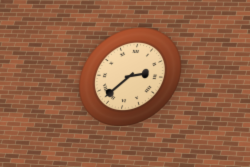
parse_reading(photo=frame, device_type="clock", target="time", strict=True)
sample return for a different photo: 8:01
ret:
2:37
